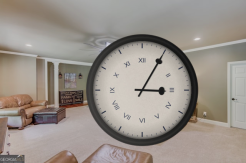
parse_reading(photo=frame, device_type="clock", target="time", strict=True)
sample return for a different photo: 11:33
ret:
3:05
